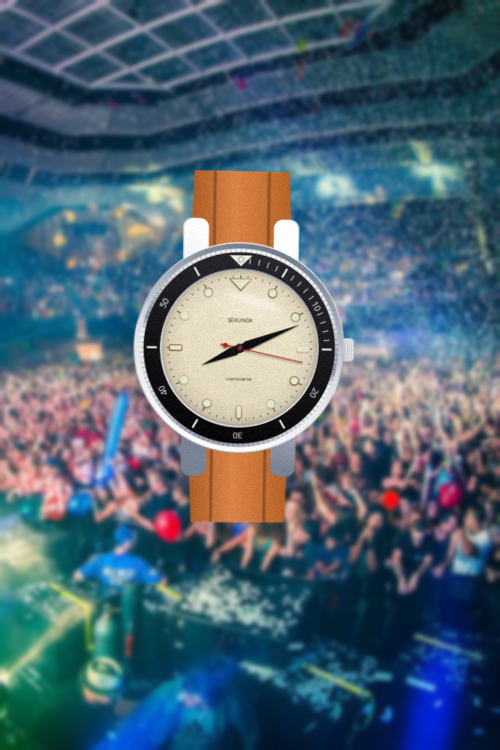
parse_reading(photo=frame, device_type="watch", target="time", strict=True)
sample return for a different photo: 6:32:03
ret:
8:11:17
